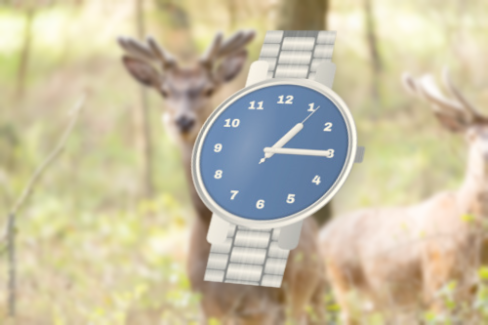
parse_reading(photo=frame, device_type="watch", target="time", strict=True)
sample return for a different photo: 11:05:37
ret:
1:15:06
